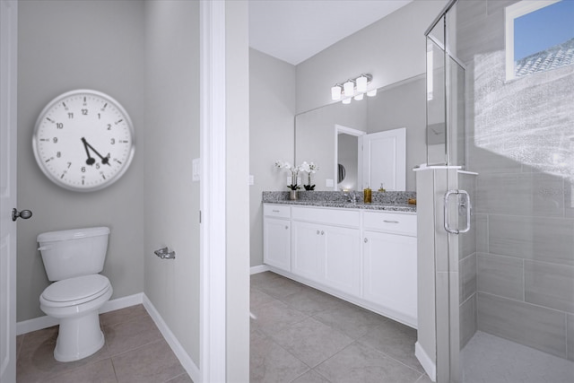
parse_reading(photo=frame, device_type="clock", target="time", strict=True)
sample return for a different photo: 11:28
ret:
5:22
